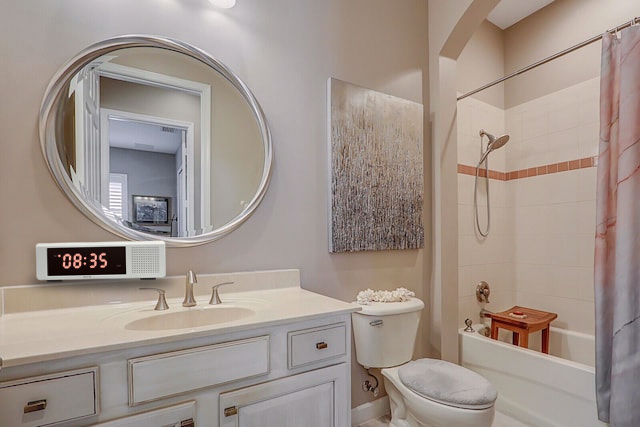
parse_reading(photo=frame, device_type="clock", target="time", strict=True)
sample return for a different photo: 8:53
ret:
8:35
